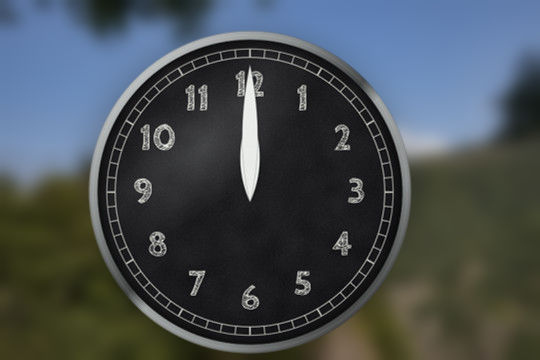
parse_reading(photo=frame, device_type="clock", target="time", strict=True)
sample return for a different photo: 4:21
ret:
12:00
